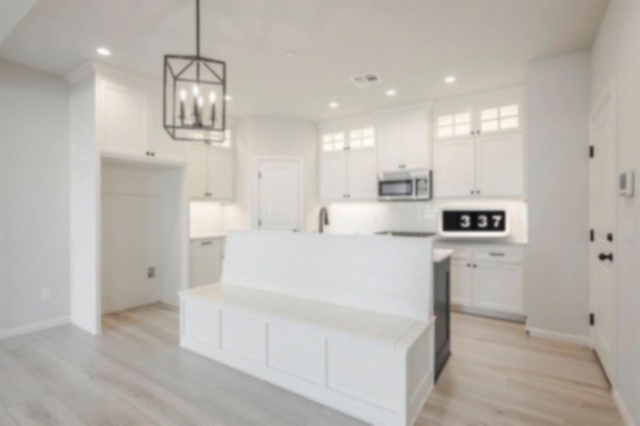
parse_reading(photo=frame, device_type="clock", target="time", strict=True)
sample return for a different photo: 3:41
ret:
3:37
